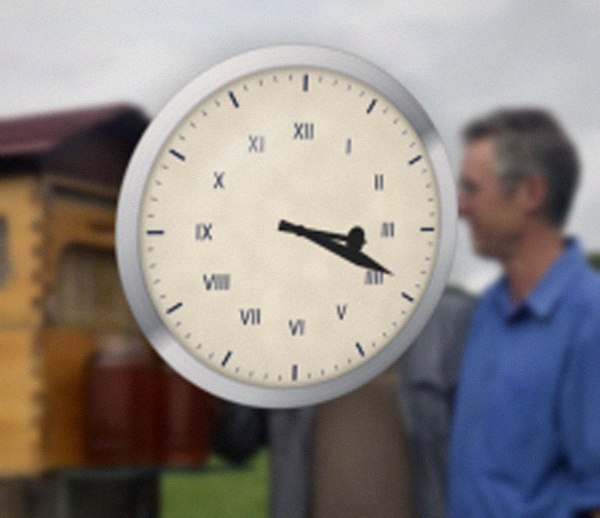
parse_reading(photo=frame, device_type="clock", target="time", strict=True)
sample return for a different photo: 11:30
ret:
3:19
